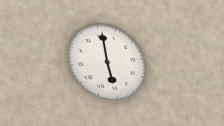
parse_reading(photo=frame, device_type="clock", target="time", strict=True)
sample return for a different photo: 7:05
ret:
6:01
